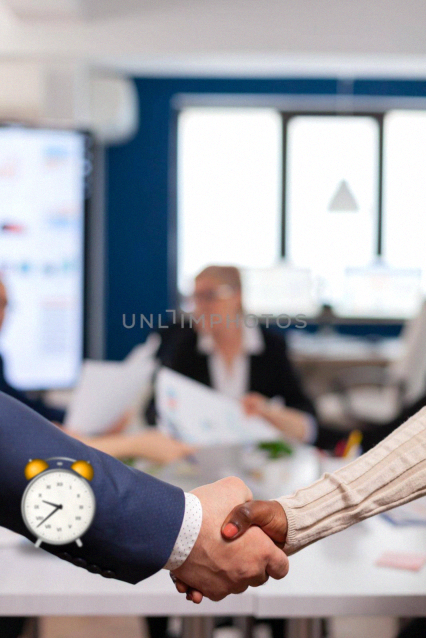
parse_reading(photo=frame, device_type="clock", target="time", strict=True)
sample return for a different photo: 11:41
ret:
9:38
